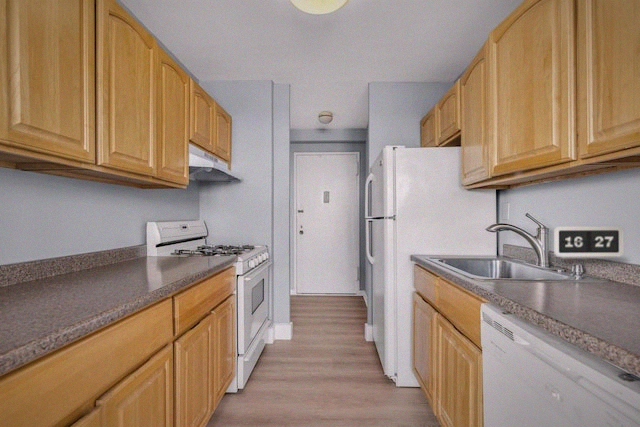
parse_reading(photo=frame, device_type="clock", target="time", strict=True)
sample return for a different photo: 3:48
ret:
16:27
